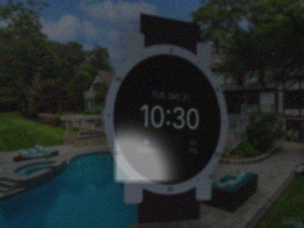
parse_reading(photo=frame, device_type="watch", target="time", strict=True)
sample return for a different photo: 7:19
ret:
10:30
